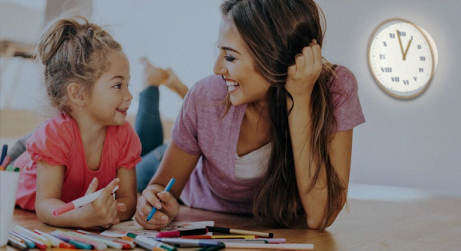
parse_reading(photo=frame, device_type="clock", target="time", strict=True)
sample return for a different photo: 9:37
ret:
12:58
